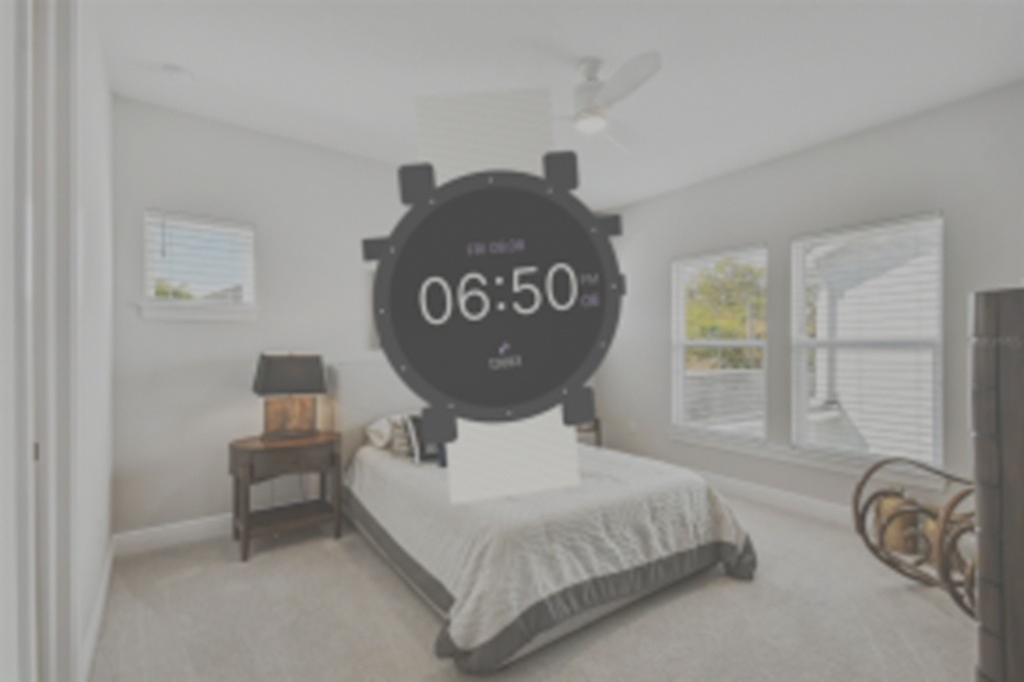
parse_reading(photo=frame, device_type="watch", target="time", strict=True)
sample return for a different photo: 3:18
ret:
6:50
